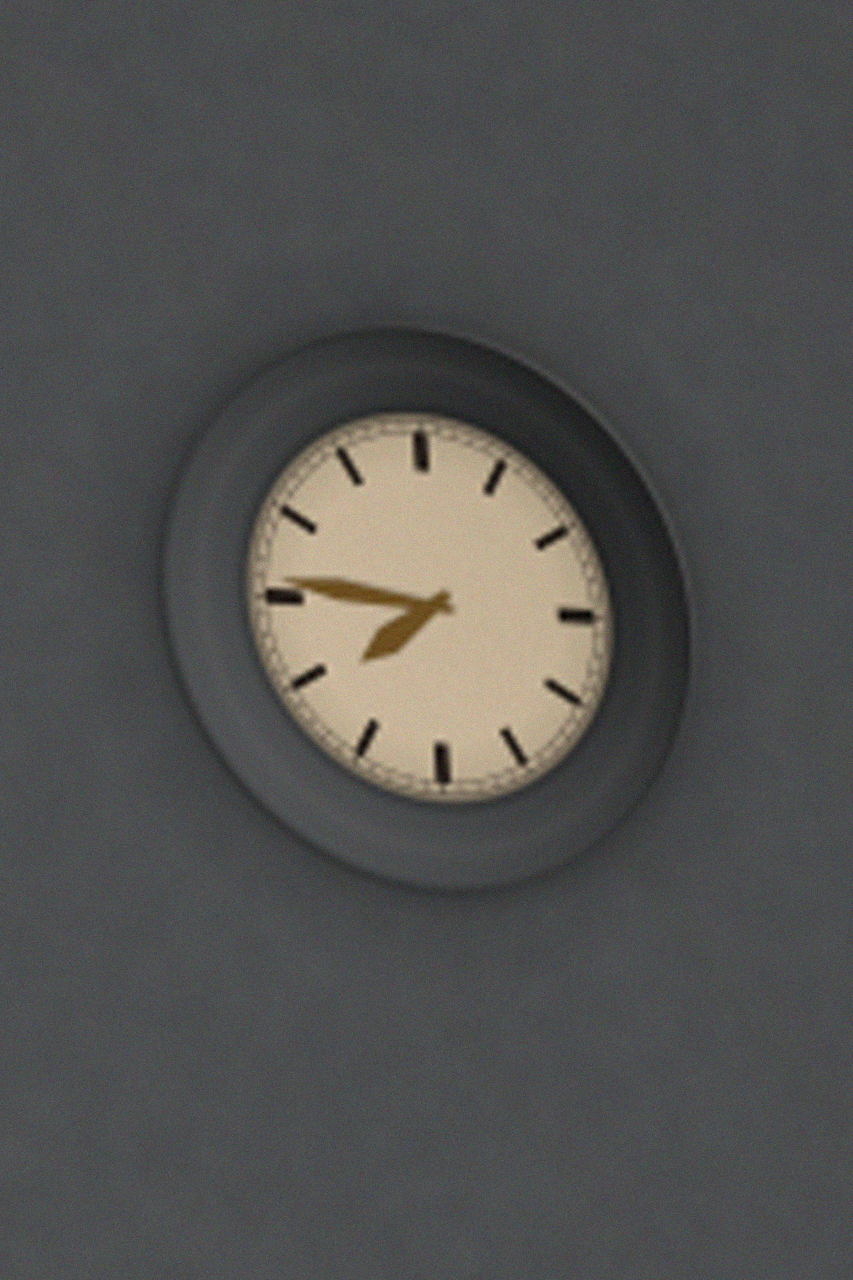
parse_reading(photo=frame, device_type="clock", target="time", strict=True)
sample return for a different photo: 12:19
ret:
7:46
